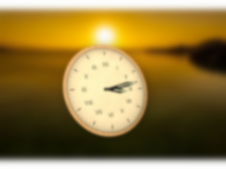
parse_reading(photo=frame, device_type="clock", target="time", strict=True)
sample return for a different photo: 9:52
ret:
3:13
